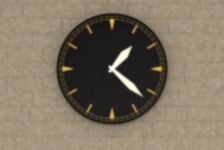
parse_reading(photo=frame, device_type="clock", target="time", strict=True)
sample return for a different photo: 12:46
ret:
1:22
